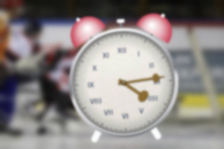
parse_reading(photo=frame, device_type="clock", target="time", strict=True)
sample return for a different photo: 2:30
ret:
4:14
